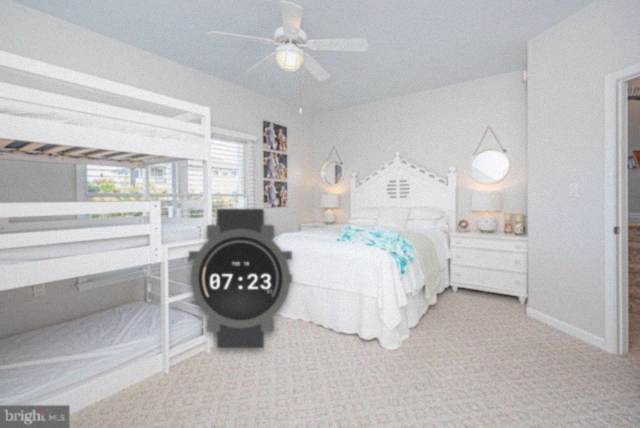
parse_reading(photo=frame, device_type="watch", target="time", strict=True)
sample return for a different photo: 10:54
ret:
7:23
